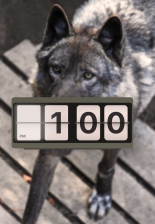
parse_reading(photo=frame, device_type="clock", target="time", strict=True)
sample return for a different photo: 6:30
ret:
1:00
